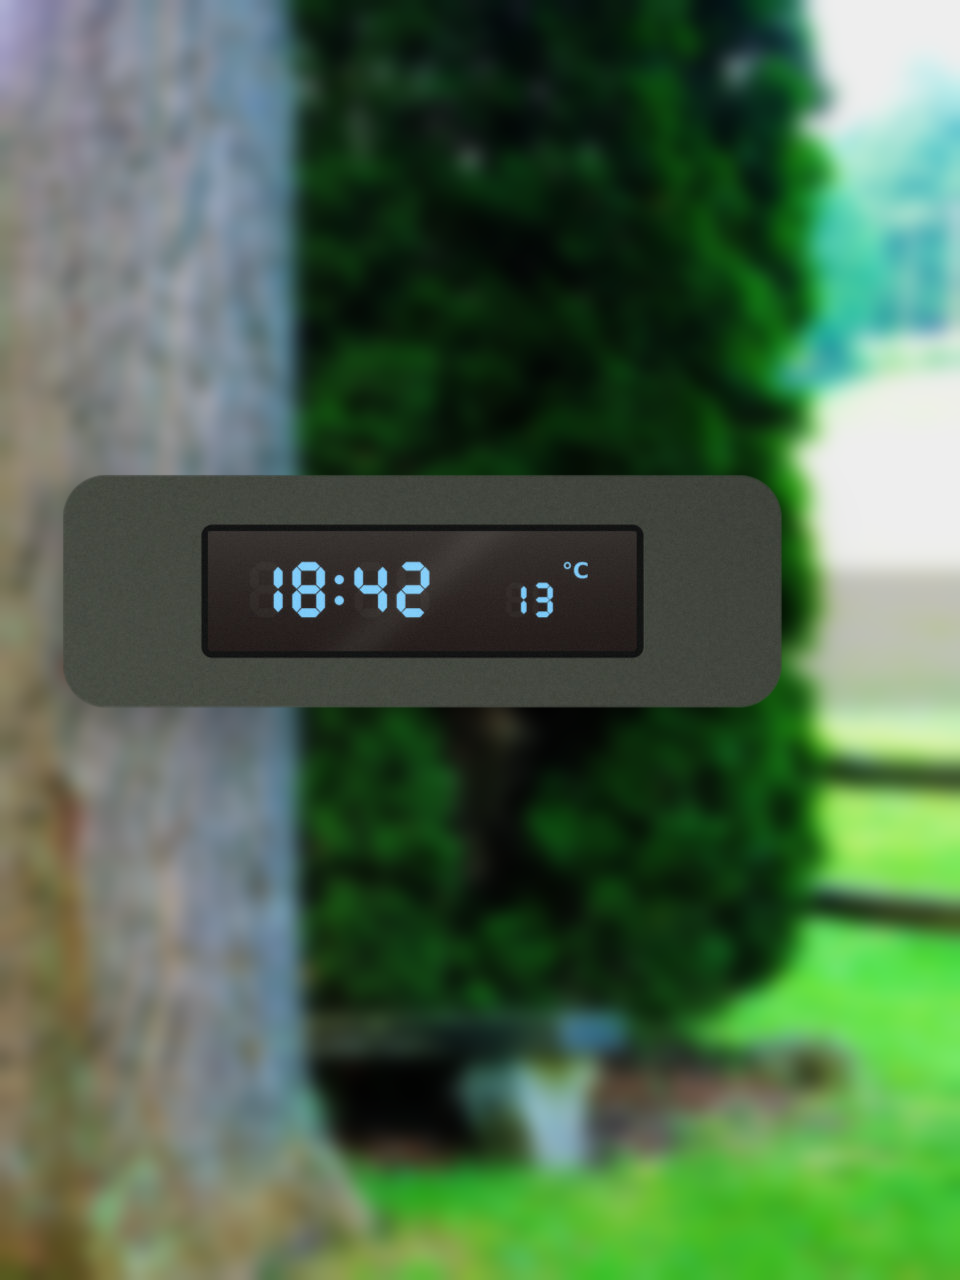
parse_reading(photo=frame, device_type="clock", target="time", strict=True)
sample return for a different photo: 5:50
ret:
18:42
